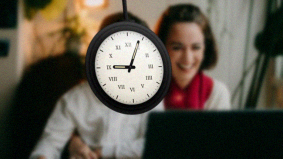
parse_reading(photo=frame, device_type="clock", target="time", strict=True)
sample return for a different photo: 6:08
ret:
9:04
